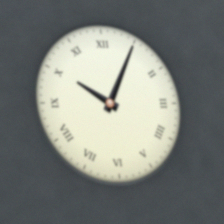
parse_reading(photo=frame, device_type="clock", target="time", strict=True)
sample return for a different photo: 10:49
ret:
10:05
